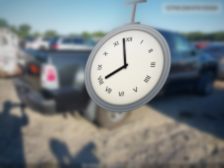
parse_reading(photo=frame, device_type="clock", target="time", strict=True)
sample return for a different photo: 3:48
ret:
7:58
